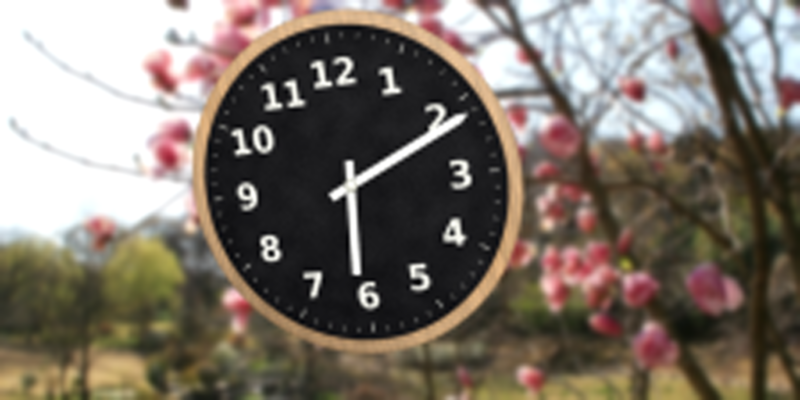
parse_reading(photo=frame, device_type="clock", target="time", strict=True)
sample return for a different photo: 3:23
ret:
6:11
